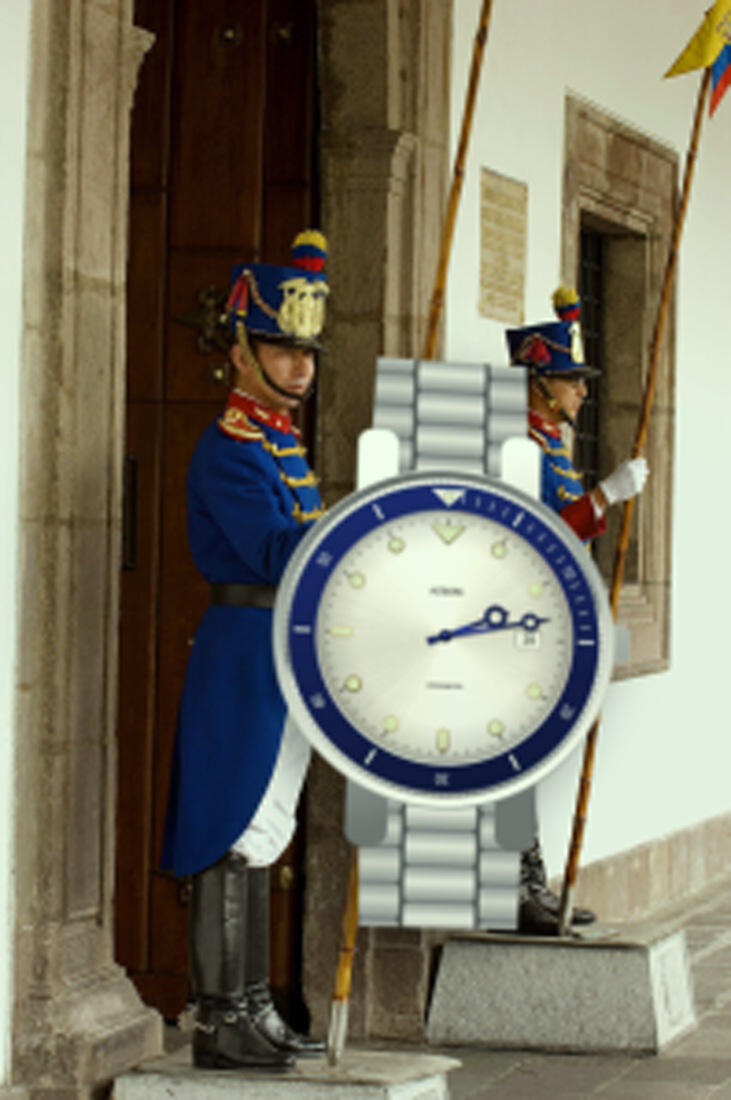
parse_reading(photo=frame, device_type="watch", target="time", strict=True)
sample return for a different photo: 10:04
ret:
2:13
